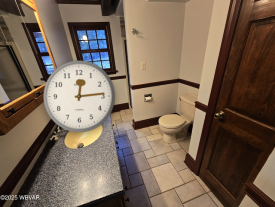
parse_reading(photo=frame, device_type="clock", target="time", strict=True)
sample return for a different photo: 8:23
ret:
12:14
